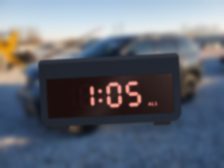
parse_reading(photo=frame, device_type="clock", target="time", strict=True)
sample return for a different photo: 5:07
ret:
1:05
